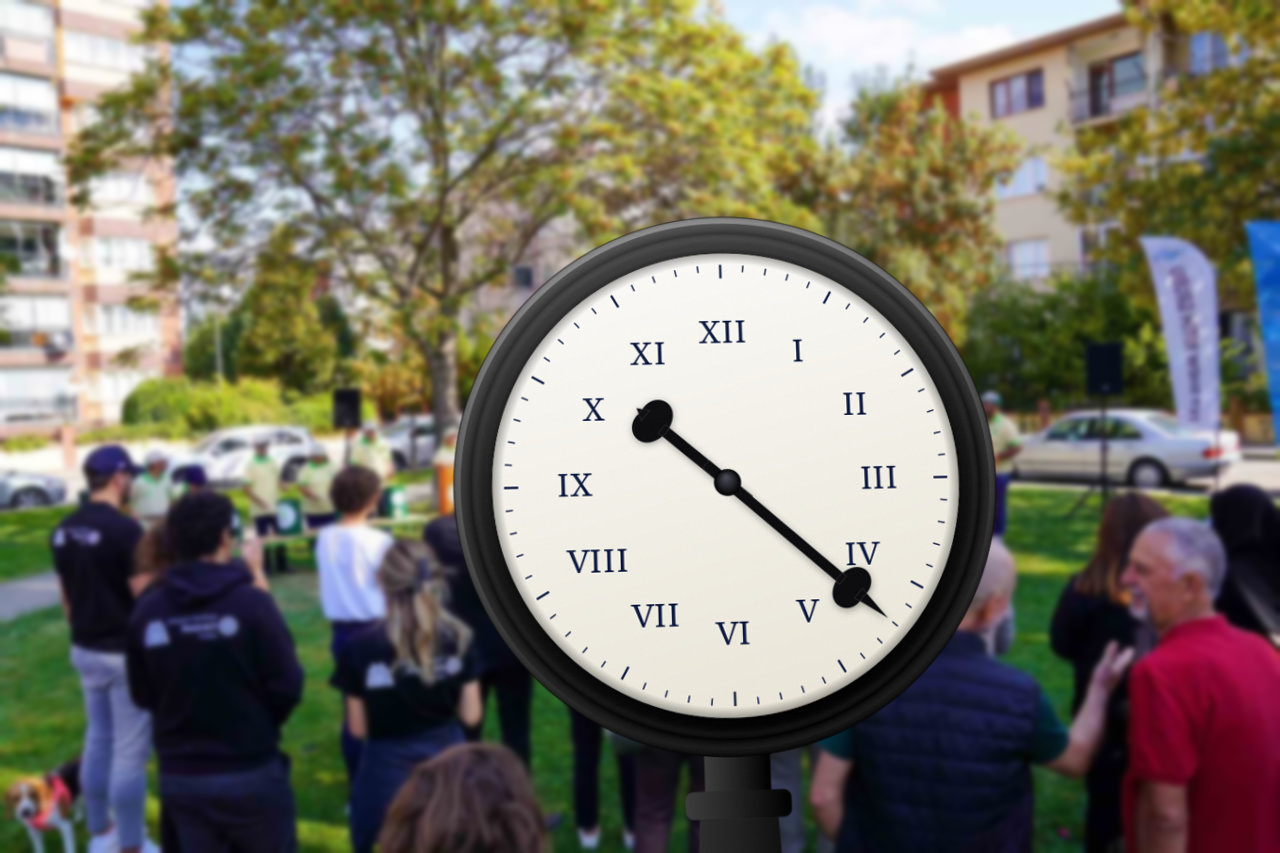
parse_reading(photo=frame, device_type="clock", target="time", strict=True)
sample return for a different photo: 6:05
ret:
10:22
